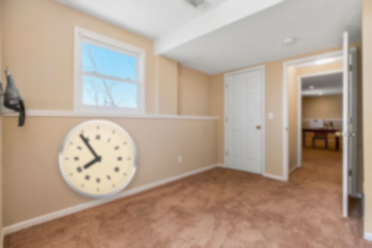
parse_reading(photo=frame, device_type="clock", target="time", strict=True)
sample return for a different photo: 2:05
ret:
7:54
